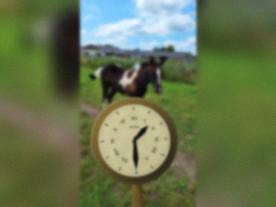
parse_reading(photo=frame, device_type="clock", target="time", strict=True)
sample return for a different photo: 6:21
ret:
1:30
